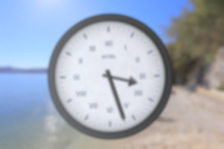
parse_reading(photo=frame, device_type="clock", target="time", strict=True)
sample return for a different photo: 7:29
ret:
3:27
